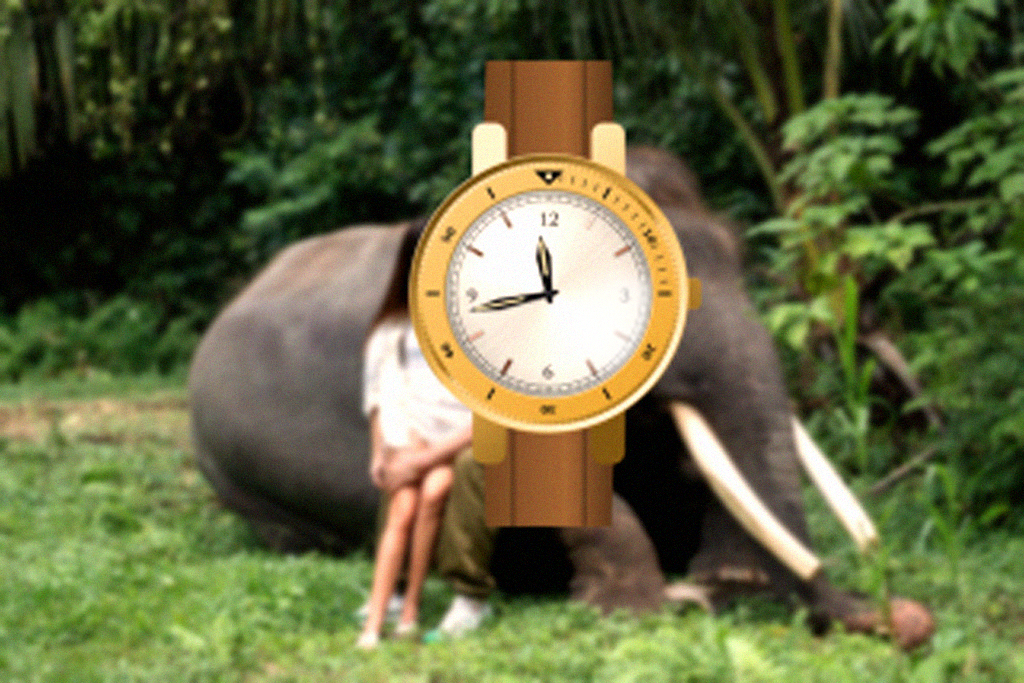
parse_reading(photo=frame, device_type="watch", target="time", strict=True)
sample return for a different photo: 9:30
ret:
11:43
